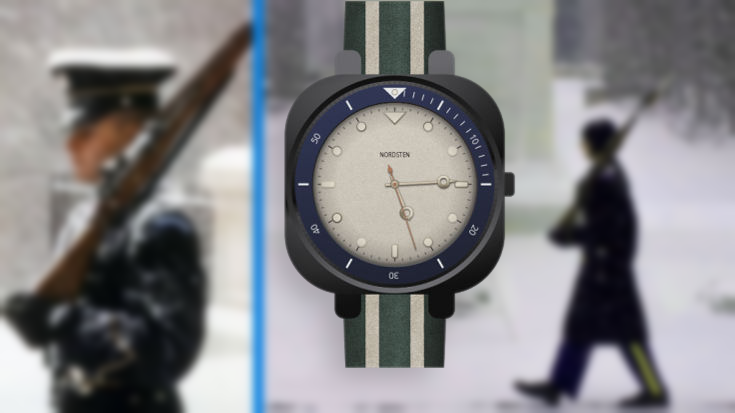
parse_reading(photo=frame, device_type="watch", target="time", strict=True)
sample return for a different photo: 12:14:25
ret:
5:14:27
